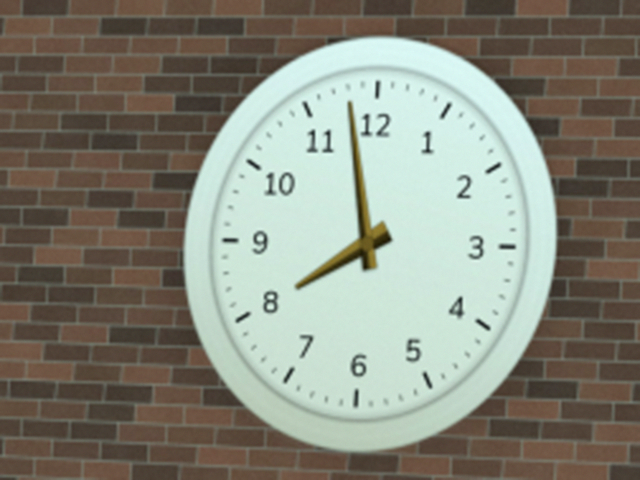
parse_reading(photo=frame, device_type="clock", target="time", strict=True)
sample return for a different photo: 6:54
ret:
7:58
